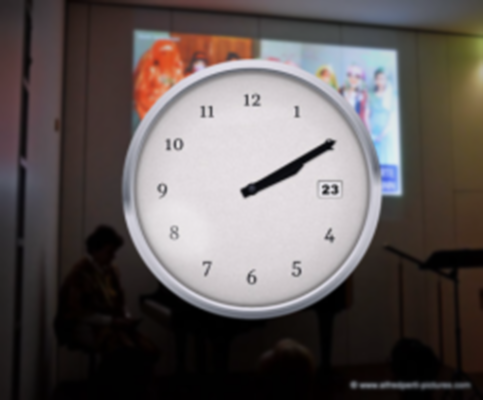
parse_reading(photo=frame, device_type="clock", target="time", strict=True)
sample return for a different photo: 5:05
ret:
2:10
